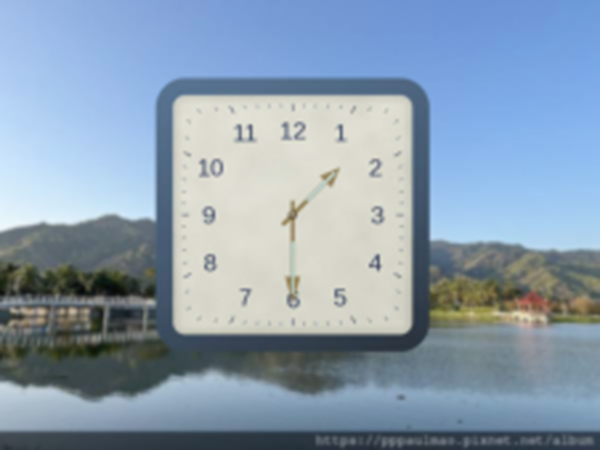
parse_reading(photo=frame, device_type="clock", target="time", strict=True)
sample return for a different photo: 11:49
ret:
1:30
